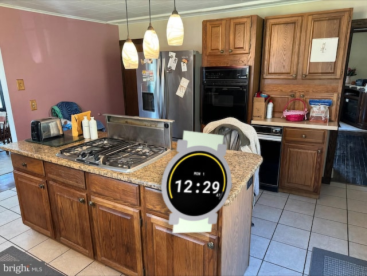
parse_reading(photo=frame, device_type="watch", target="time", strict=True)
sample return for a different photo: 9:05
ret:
12:29
